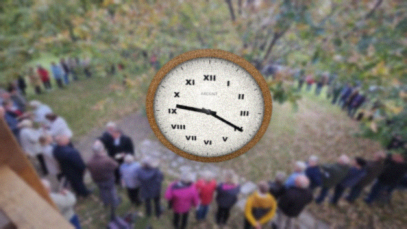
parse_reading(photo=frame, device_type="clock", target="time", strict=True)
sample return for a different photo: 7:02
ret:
9:20
